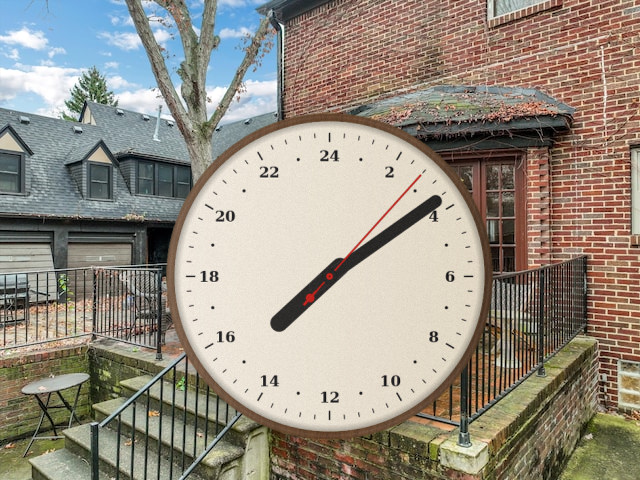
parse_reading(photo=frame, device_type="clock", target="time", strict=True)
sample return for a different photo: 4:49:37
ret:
15:09:07
